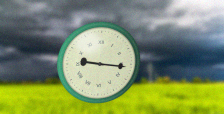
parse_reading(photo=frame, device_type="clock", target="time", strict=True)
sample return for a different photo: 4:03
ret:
9:16
